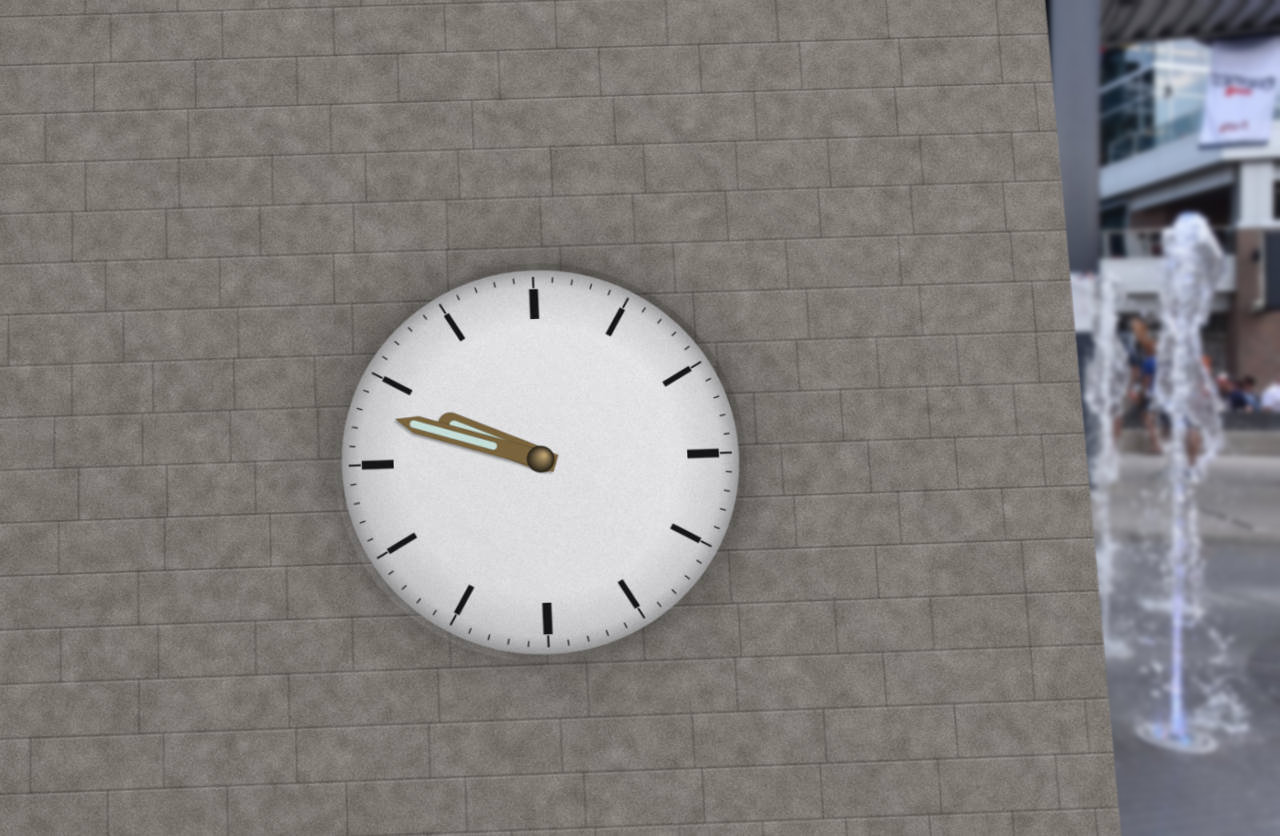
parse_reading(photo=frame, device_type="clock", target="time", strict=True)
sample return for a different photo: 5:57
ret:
9:48
